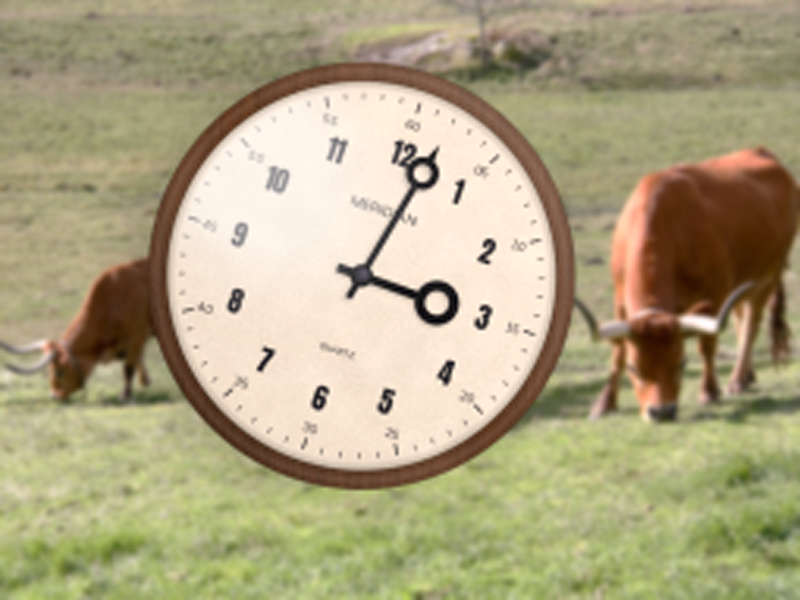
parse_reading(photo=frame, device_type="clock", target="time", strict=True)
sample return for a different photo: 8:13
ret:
3:02
